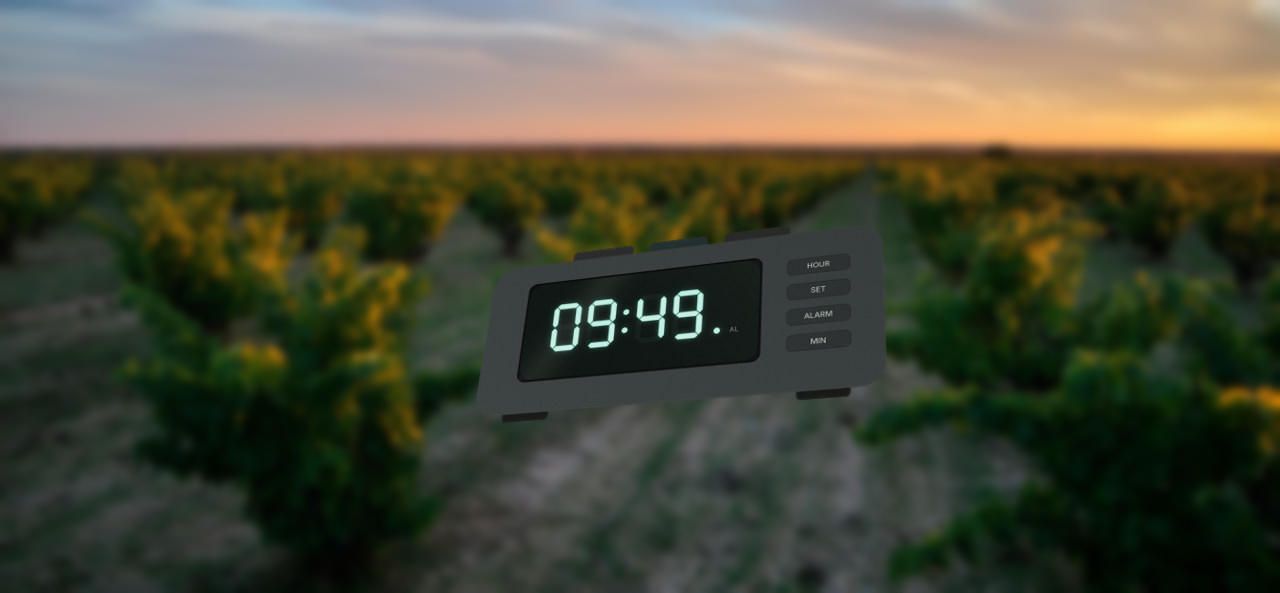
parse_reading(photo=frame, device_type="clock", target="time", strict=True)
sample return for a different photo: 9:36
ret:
9:49
